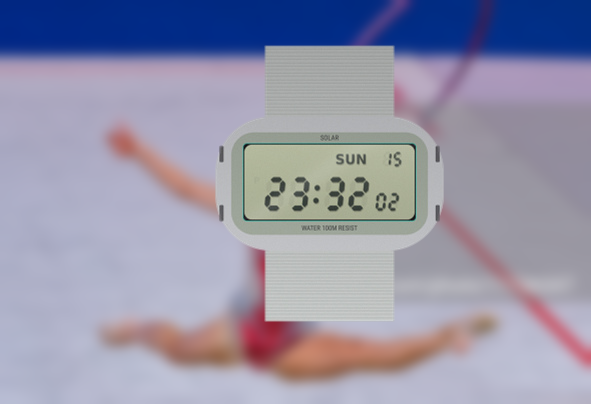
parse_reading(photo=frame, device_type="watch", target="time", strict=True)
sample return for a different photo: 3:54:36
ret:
23:32:02
